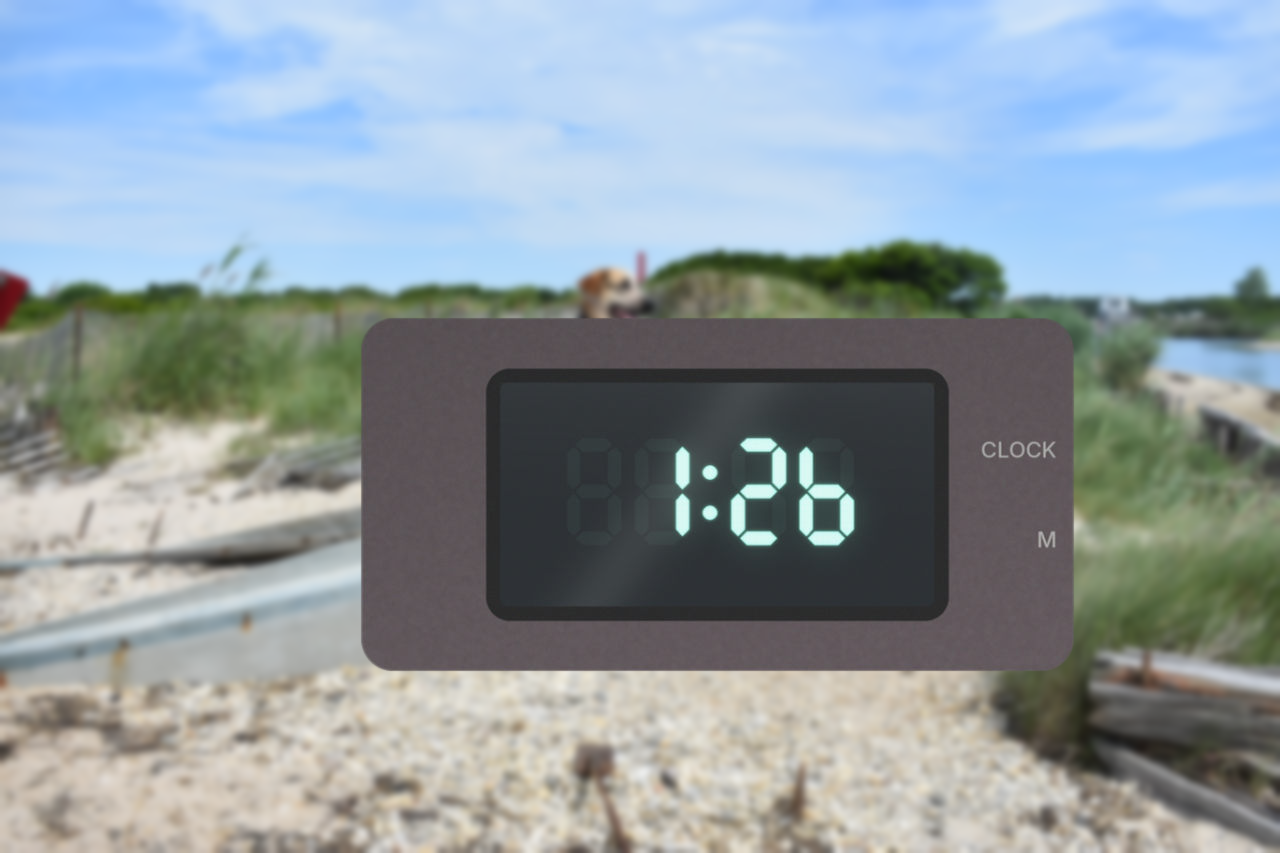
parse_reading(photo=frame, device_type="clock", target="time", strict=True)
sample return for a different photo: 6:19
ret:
1:26
